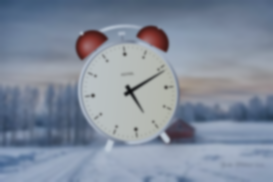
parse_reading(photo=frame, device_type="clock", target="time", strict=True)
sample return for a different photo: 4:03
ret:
5:11
